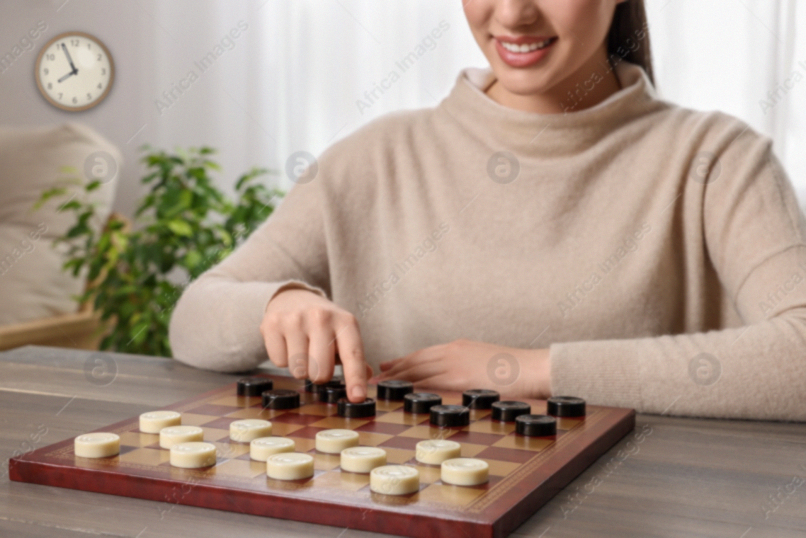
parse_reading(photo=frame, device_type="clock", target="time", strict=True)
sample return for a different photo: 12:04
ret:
7:56
